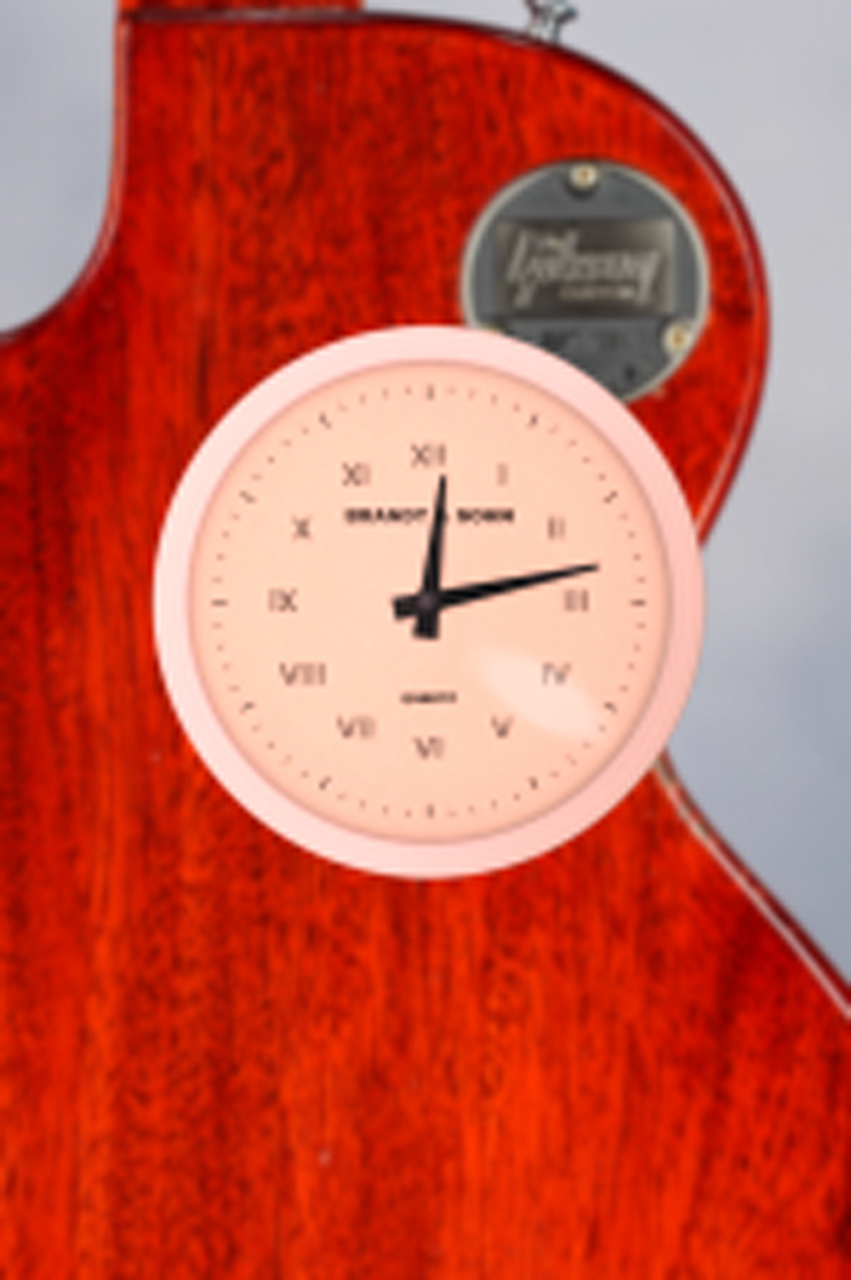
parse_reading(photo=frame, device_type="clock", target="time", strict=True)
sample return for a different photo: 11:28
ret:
12:13
